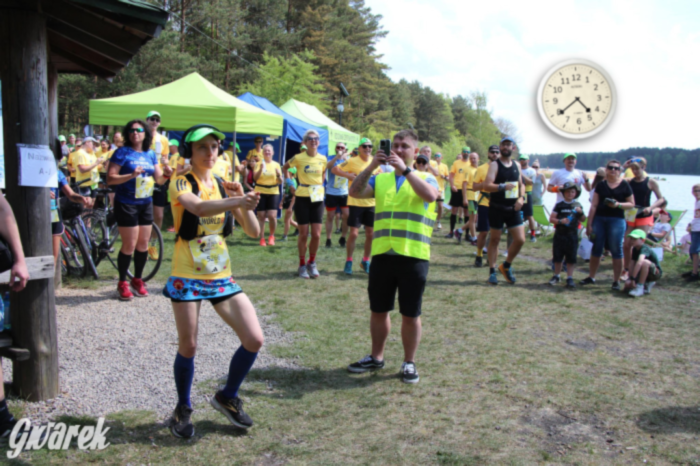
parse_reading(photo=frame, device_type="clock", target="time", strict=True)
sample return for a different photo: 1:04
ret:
4:39
